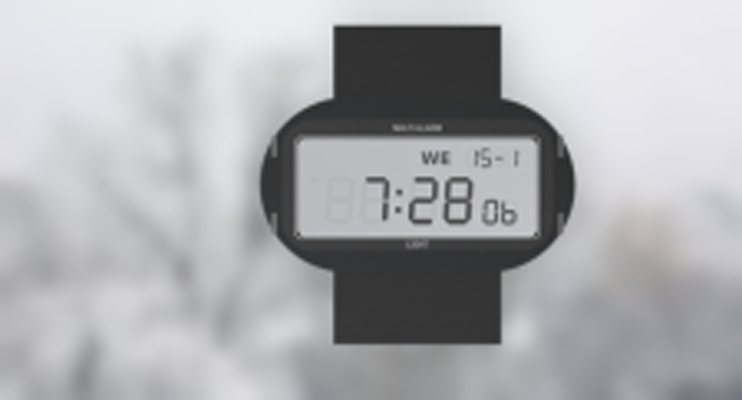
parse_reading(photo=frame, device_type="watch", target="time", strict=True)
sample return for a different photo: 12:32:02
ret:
7:28:06
